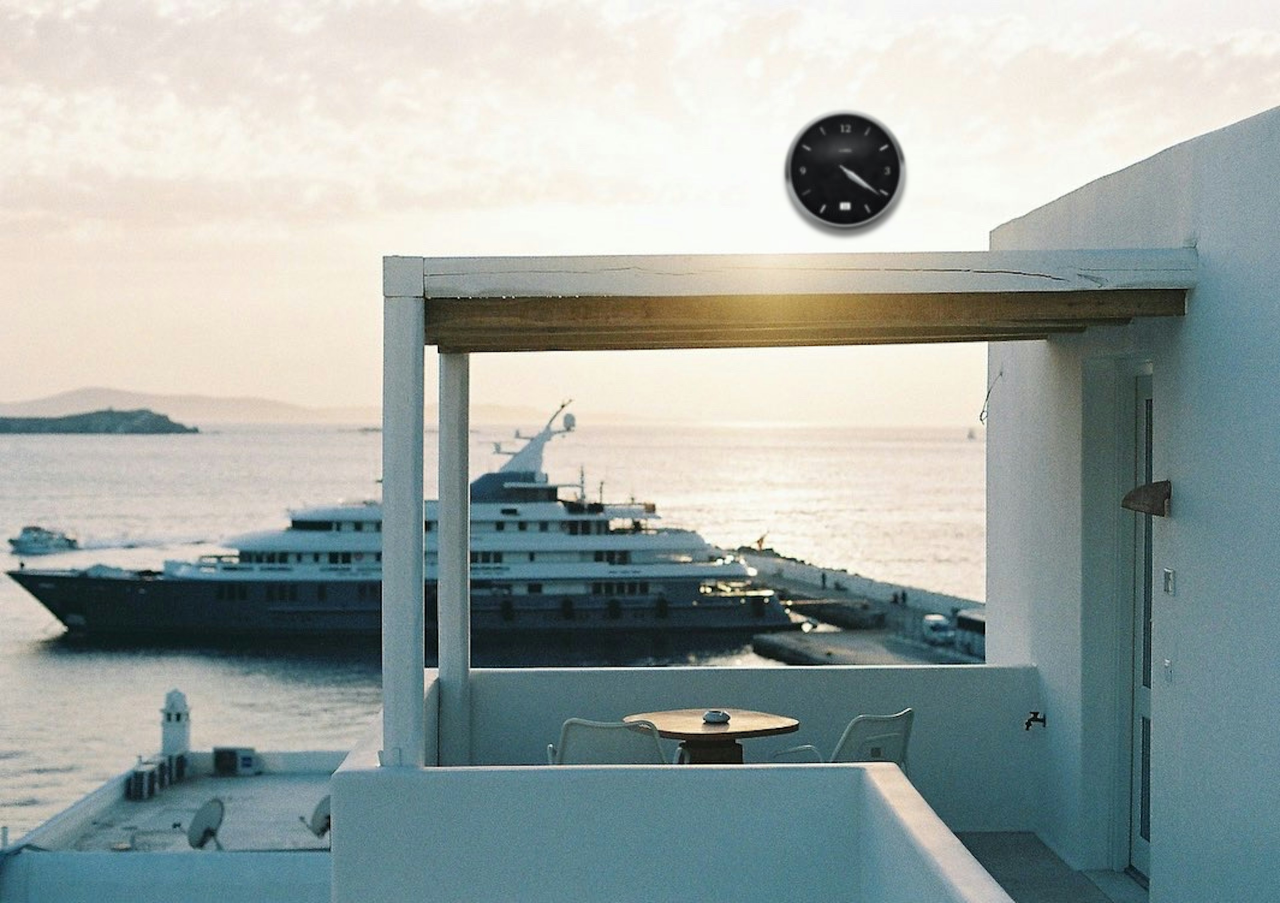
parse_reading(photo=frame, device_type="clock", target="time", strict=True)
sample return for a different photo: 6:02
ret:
4:21
